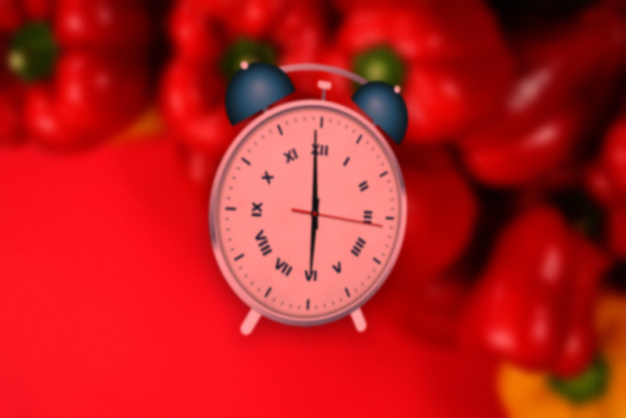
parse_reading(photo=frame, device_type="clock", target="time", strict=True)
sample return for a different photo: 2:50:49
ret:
5:59:16
